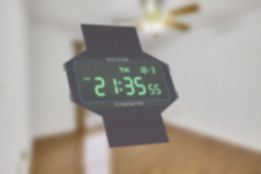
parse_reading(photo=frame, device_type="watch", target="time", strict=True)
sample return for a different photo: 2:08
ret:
21:35
